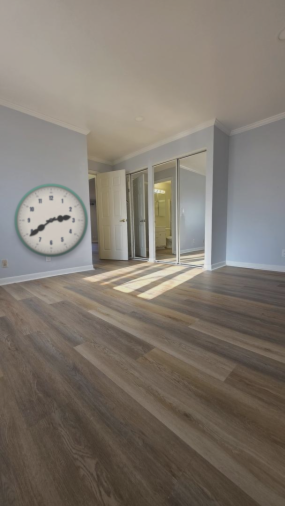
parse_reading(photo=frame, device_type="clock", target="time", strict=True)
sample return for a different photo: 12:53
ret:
2:39
